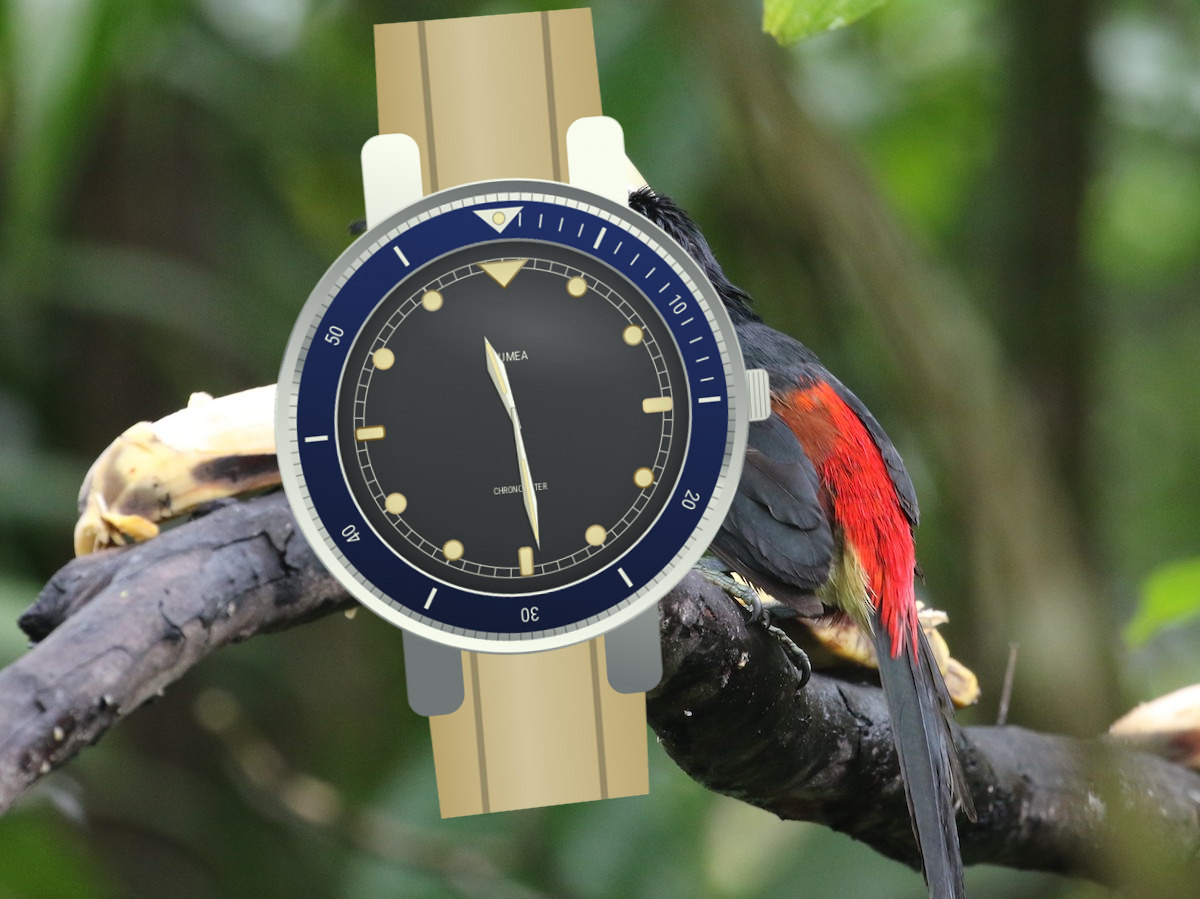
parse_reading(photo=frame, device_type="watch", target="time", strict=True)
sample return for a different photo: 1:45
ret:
11:29
